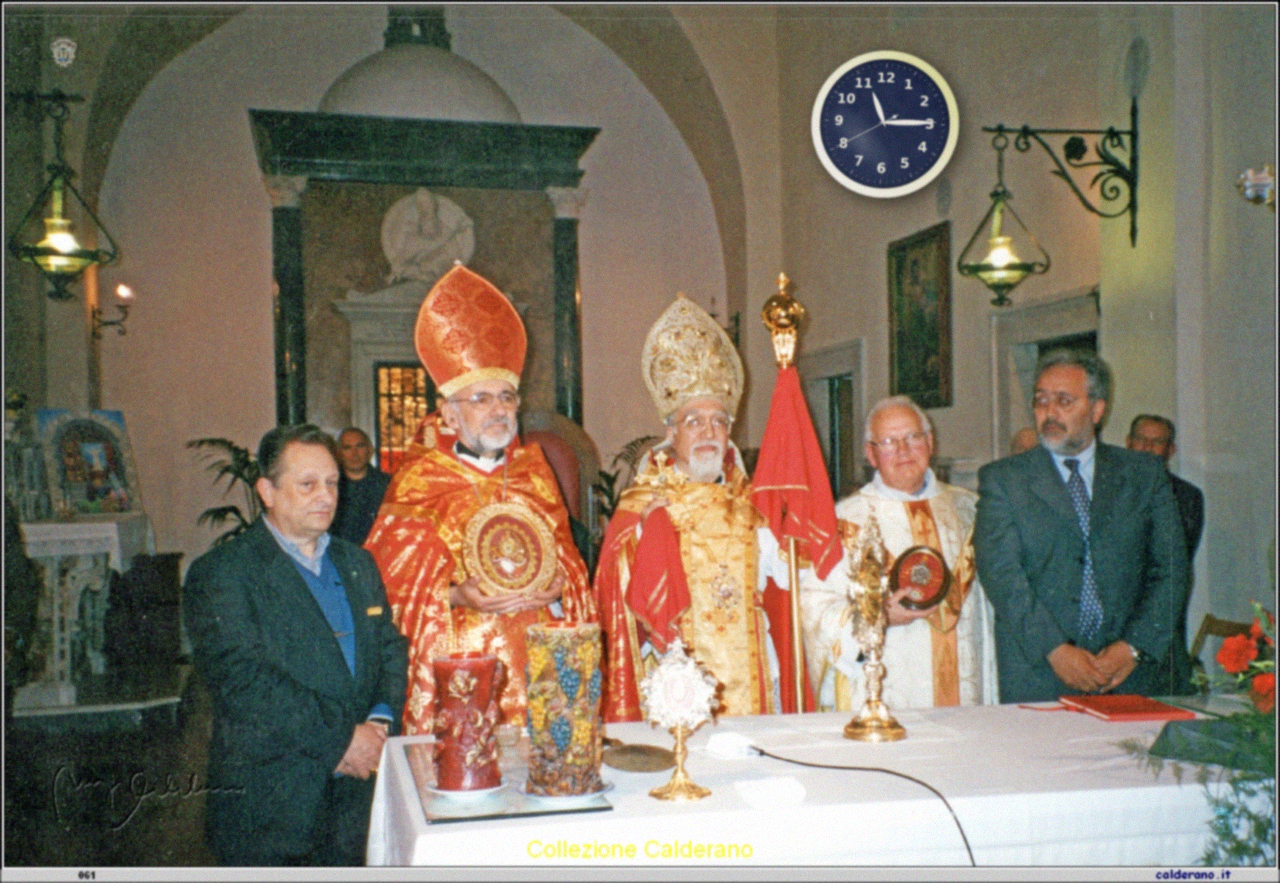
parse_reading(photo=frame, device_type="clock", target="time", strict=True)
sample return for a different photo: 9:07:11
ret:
11:14:40
